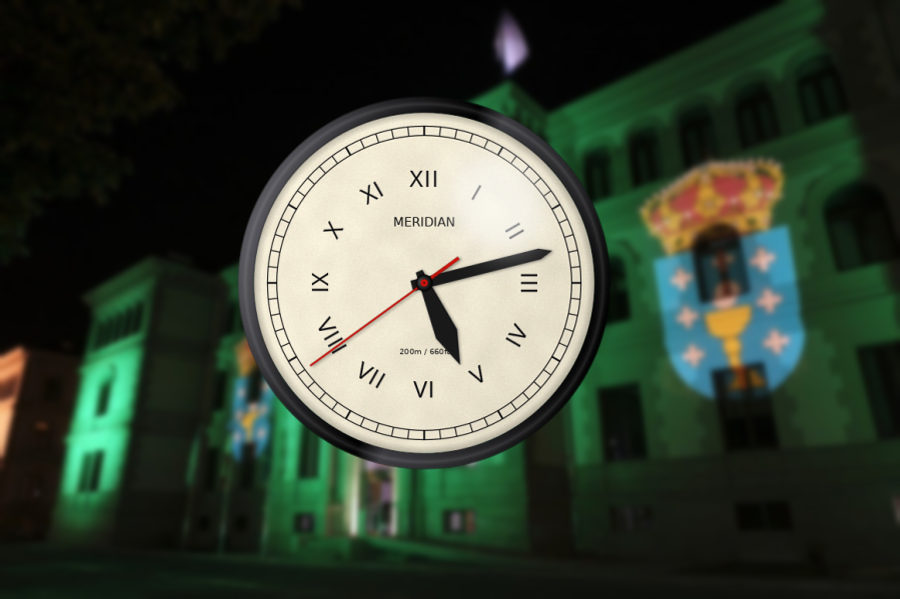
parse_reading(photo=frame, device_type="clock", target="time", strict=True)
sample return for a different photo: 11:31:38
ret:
5:12:39
